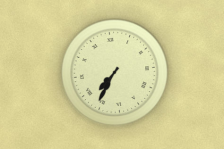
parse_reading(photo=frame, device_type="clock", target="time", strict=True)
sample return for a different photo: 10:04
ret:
7:36
